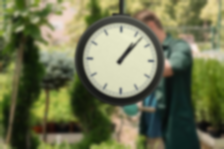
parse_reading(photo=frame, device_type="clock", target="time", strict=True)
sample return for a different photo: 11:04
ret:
1:07
